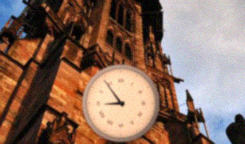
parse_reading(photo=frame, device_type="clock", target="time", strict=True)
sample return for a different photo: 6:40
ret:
8:54
